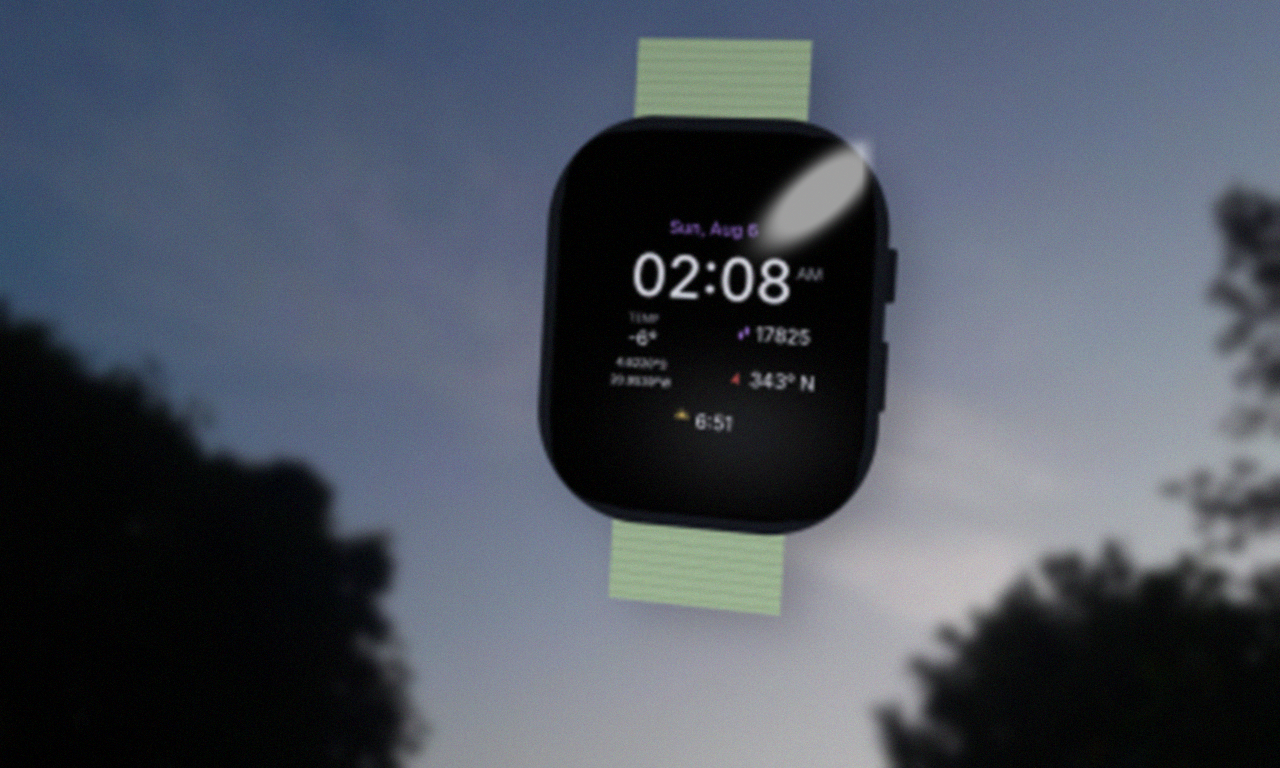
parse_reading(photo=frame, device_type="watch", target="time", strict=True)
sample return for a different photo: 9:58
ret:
2:08
